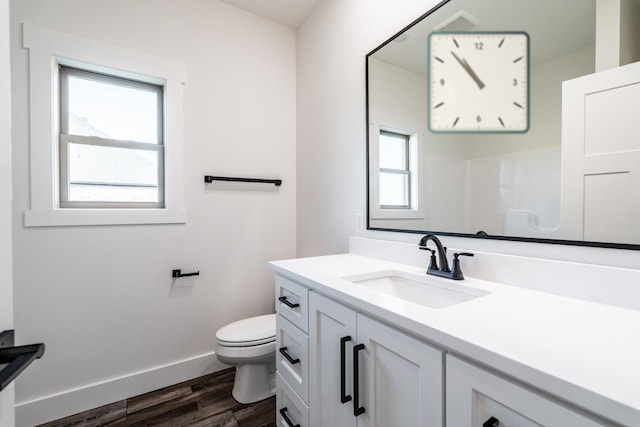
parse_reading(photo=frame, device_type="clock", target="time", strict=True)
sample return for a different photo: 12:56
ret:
10:53
